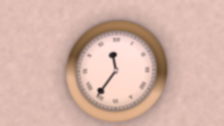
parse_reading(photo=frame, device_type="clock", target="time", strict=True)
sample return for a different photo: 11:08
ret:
11:36
